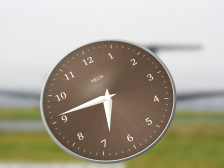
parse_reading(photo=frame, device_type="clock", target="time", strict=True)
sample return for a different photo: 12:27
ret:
6:46
